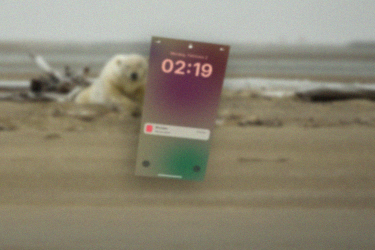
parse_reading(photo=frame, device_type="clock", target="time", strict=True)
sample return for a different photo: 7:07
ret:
2:19
